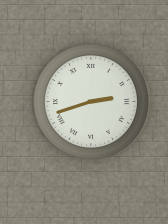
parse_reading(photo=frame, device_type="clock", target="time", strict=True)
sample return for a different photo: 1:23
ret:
2:42
